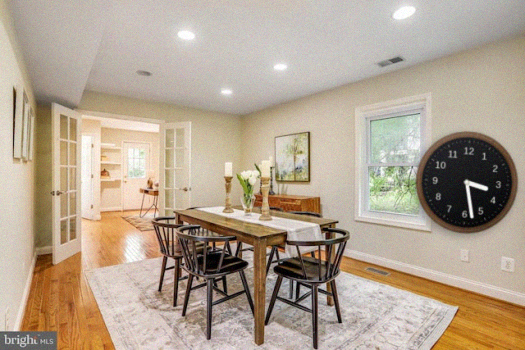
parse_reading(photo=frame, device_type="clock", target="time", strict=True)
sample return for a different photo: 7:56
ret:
3:28
